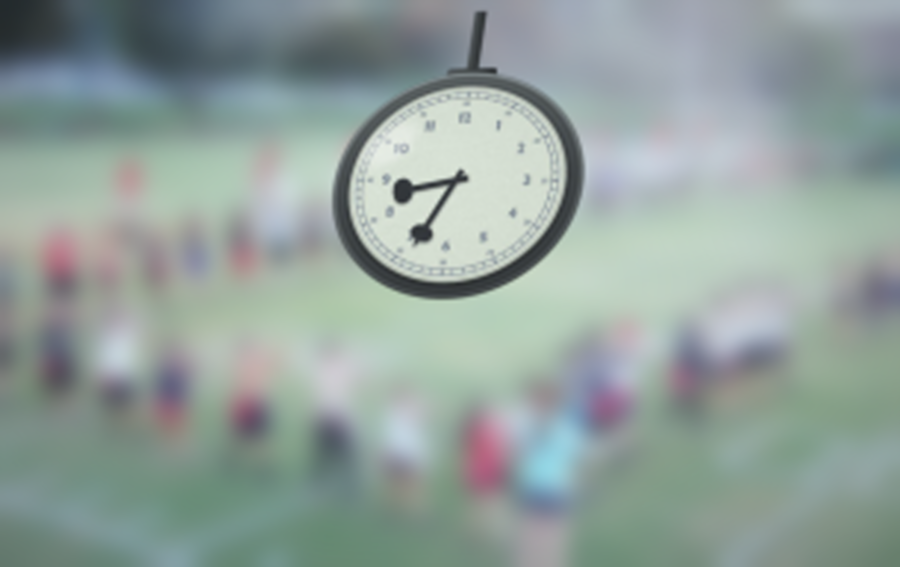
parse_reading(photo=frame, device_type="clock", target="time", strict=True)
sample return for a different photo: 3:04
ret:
8:34
